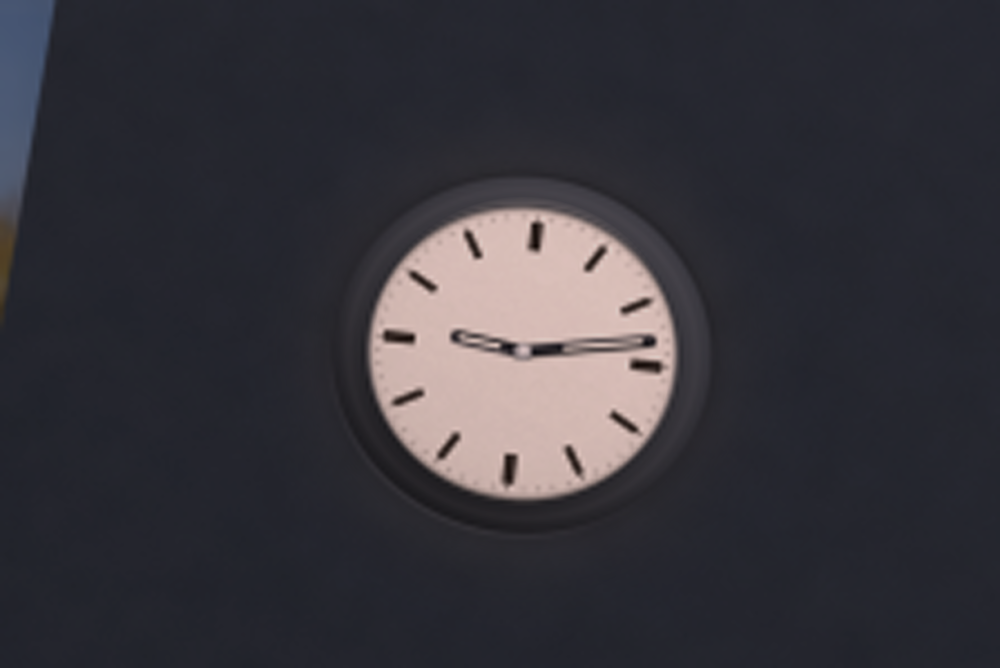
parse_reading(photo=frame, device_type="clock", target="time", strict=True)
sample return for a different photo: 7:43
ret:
9:13
